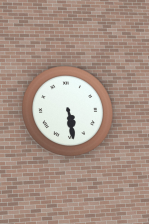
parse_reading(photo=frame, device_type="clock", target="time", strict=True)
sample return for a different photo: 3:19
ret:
5:29
